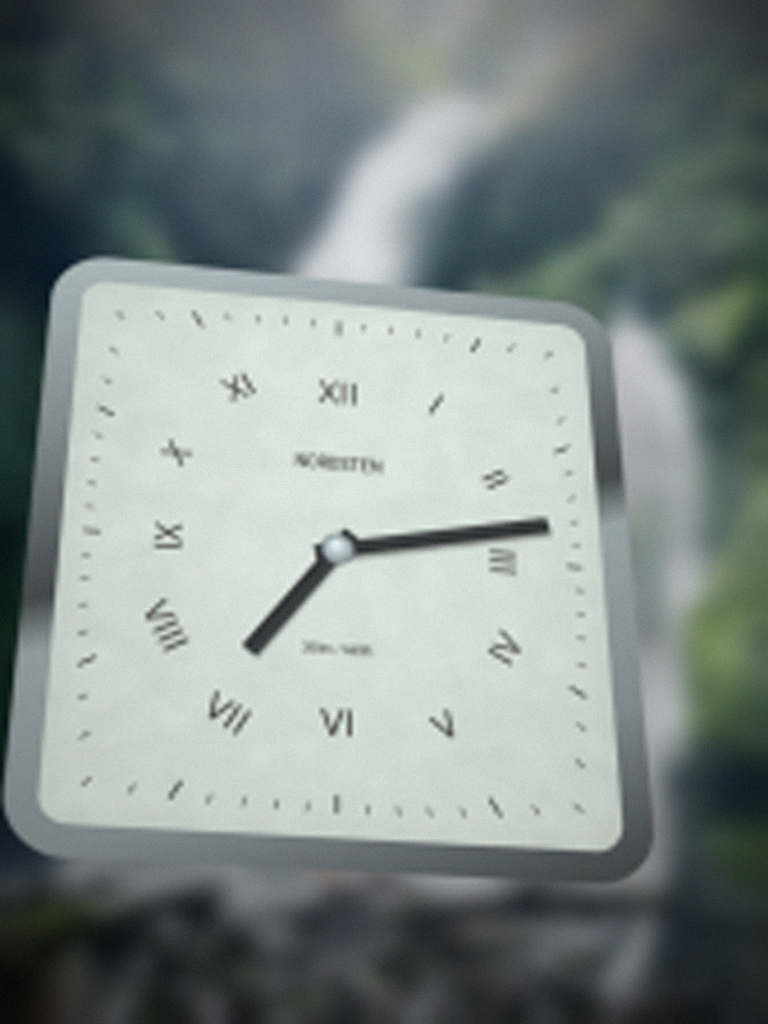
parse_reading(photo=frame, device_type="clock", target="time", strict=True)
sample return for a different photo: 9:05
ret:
7:13
